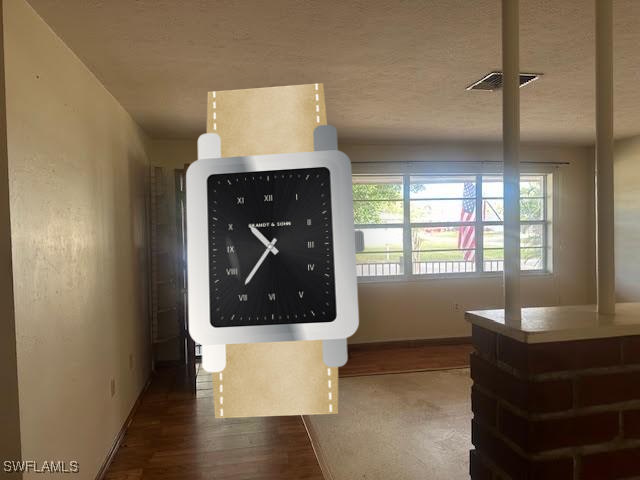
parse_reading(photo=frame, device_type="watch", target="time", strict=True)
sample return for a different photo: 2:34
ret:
10:36
